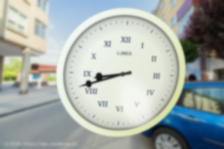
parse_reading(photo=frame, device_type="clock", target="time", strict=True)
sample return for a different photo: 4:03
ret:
8:42
